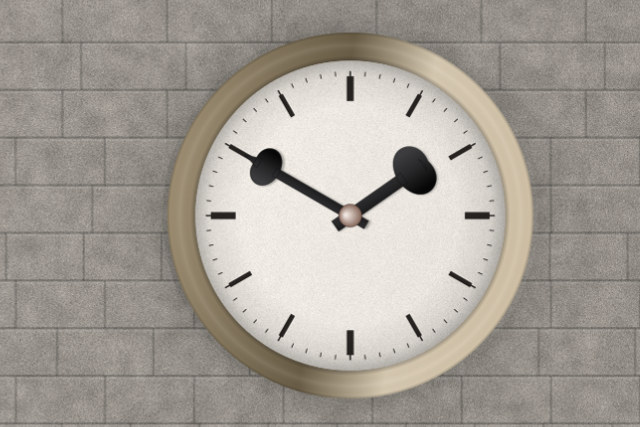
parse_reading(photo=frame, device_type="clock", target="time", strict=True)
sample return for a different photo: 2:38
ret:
1:50
